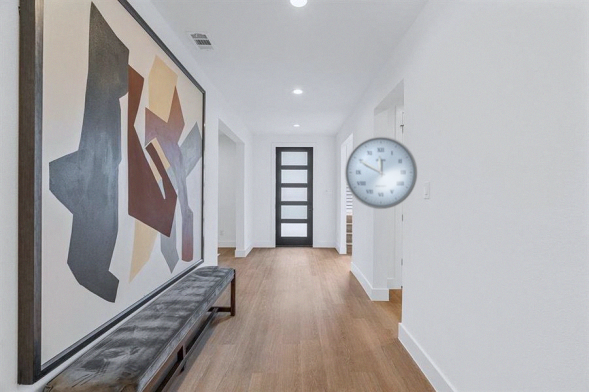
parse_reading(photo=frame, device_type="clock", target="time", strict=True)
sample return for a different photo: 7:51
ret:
11:50
